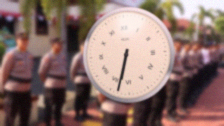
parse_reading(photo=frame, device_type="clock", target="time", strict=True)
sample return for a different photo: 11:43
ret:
6:33
